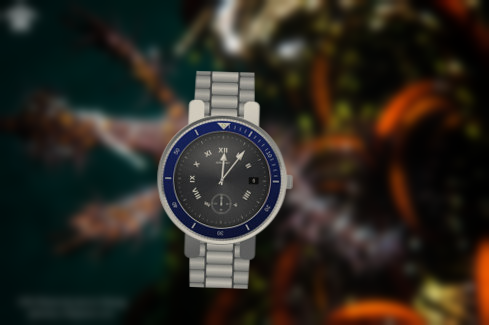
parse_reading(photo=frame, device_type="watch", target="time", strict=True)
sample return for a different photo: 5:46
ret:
12:06
